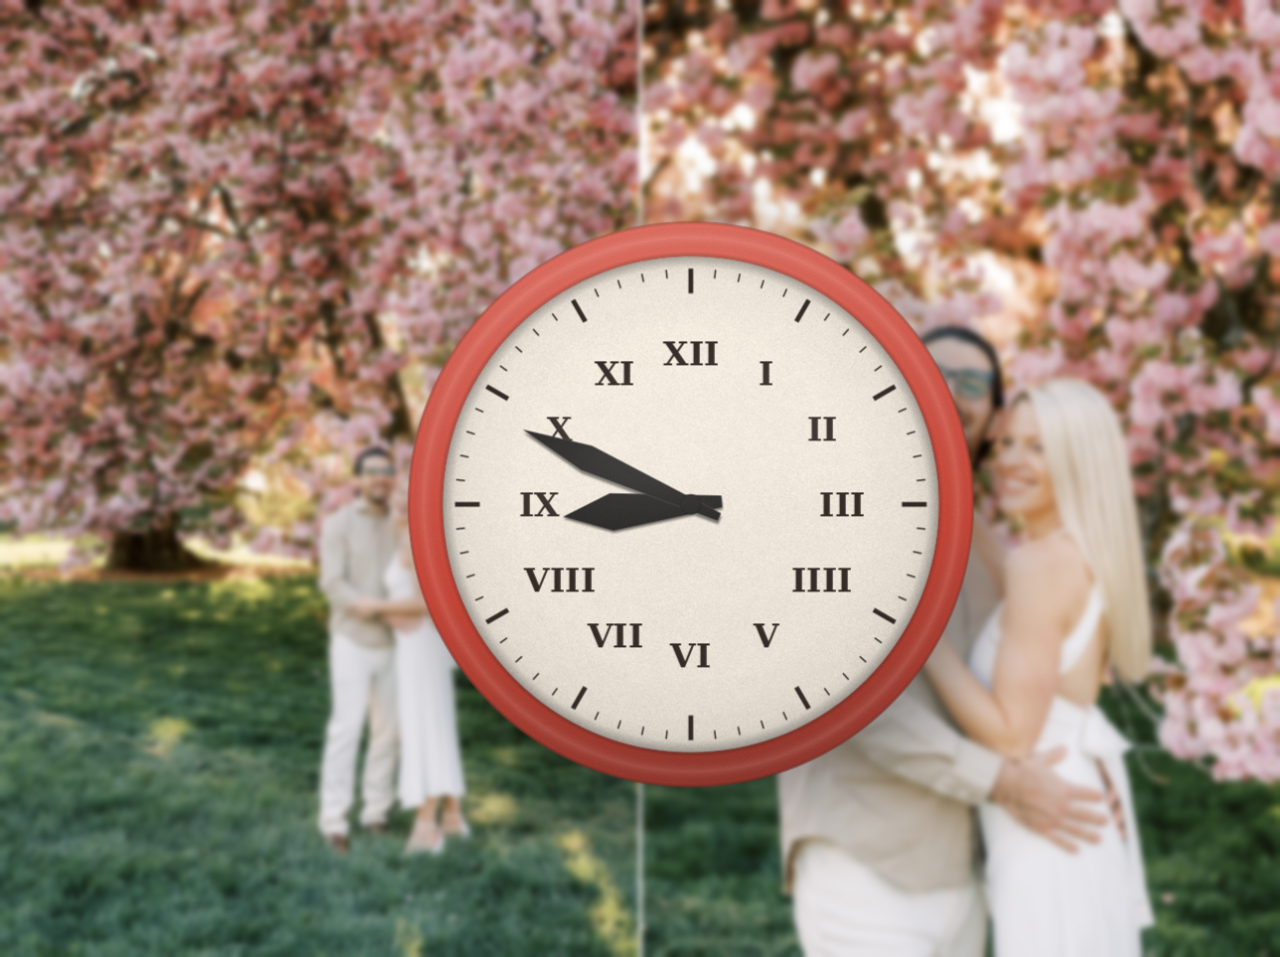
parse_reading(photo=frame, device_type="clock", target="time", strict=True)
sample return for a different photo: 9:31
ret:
8:49
